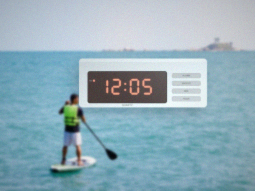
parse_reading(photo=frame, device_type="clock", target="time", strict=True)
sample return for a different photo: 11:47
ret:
12:05
